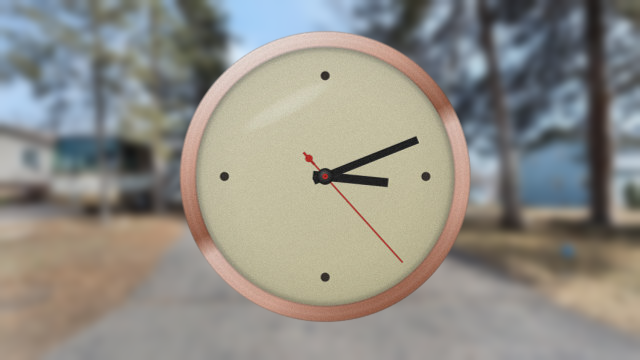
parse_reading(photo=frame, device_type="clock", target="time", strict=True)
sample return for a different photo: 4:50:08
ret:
3:11:23
